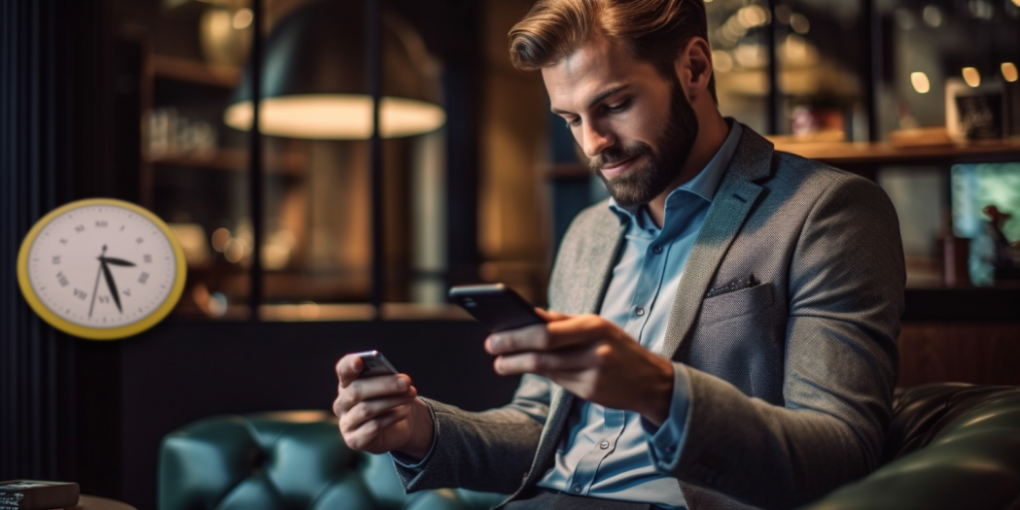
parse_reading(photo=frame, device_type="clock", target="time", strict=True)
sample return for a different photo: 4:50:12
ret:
3:27:32
